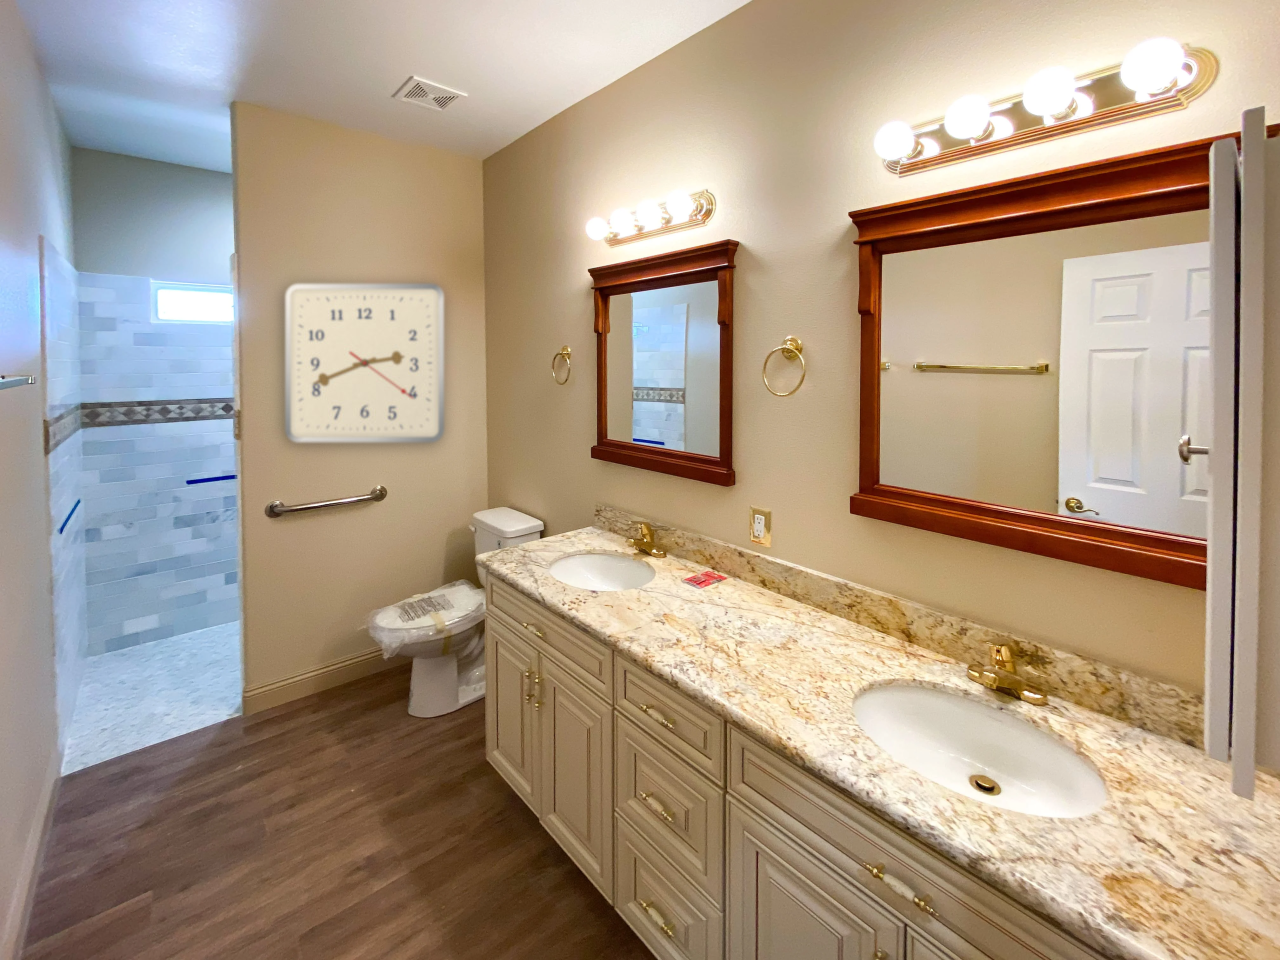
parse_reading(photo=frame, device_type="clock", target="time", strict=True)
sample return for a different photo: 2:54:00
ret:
2:41:21
